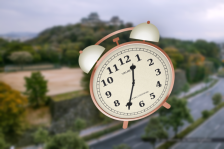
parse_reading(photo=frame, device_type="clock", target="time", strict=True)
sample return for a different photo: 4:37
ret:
12:35
